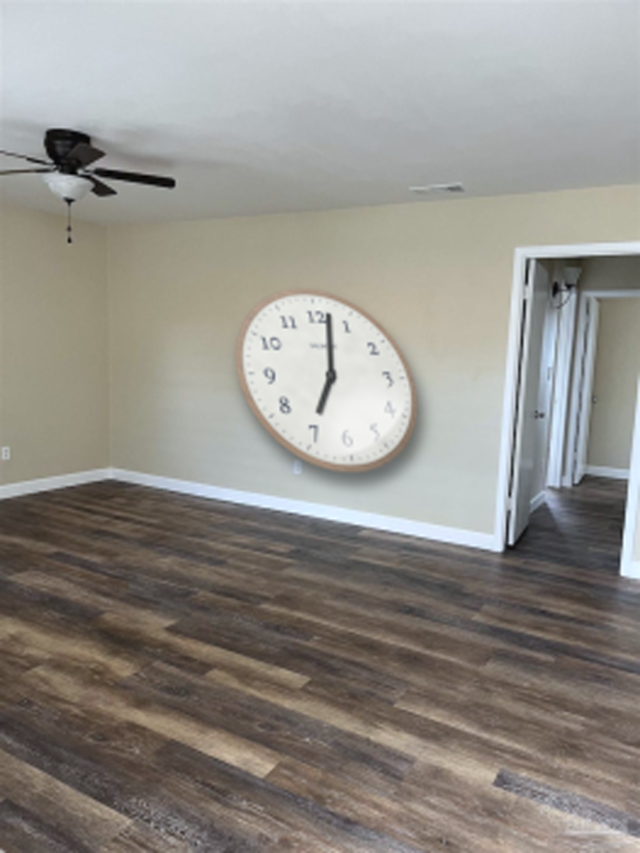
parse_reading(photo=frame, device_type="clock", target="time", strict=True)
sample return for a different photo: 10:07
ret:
7:02
